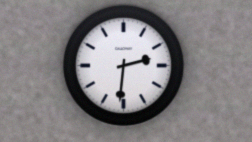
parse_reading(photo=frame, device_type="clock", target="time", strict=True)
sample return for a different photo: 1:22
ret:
2:31
